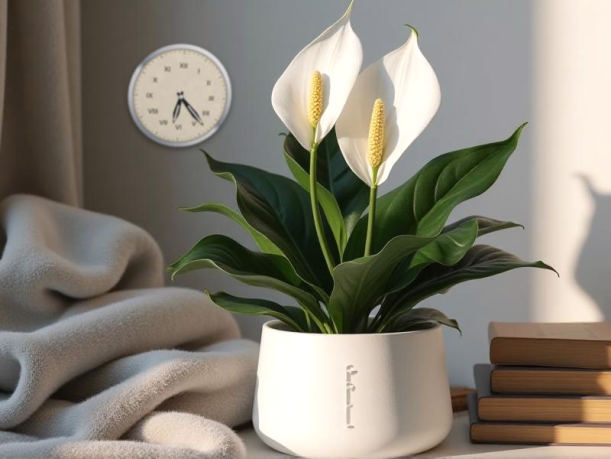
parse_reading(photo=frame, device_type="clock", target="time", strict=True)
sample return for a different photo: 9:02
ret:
6:23
